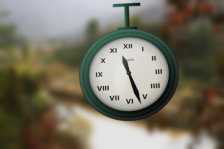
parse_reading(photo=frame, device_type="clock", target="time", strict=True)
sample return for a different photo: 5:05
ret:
11:27
